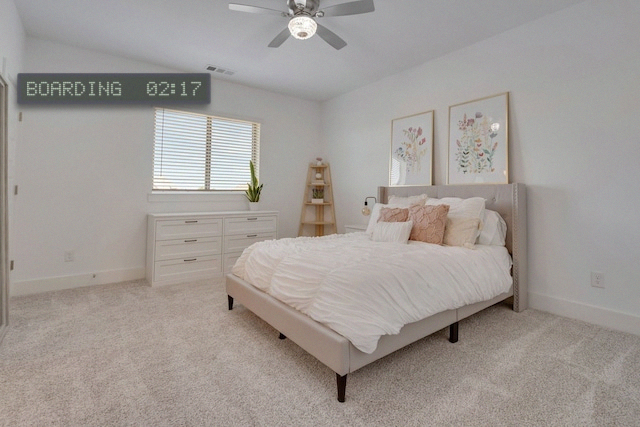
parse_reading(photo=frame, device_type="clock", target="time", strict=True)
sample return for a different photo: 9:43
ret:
2:17
